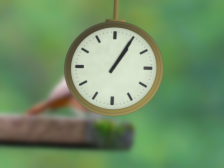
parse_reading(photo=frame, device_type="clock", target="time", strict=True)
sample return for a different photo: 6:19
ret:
1:05
